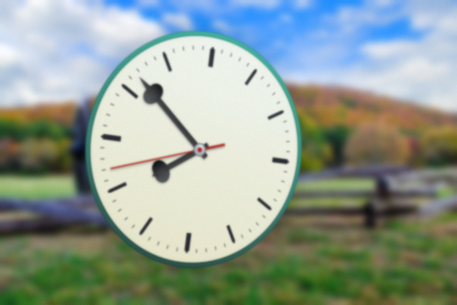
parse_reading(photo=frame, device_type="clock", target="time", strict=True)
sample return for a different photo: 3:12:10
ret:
7:51:42
